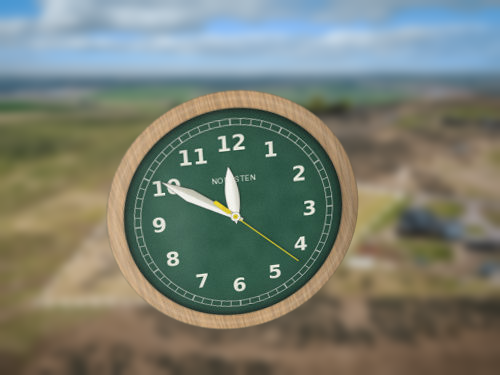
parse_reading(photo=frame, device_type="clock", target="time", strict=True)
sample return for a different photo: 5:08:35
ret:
11:50:22
